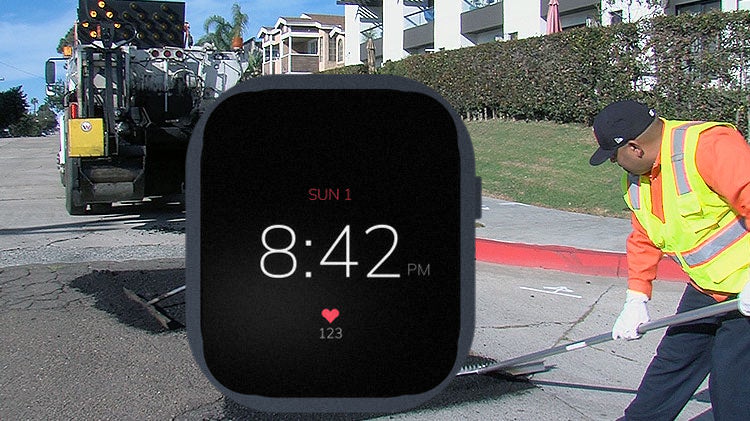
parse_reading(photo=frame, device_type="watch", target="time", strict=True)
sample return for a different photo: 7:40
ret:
8:42
